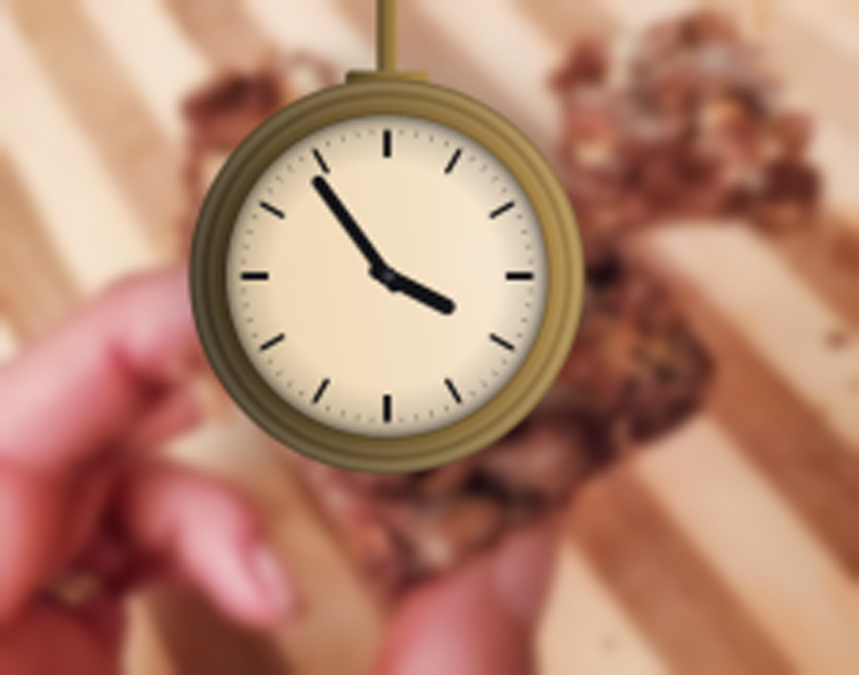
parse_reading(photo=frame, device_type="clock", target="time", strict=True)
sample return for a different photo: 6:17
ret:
3:54
